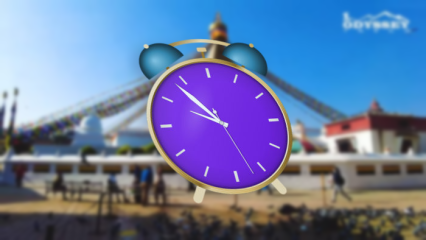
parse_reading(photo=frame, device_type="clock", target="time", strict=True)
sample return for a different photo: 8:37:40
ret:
9:53:27
